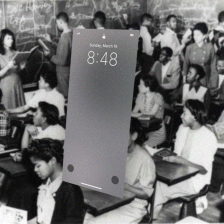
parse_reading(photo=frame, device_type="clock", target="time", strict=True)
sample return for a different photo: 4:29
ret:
8:48
